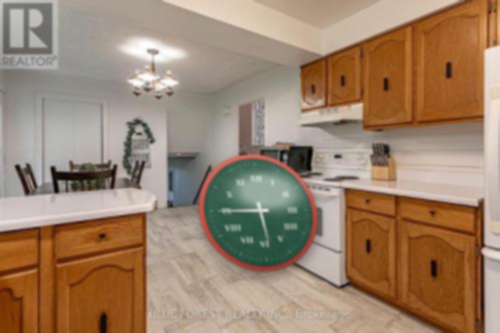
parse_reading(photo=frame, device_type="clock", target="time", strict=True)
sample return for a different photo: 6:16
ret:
5:45
